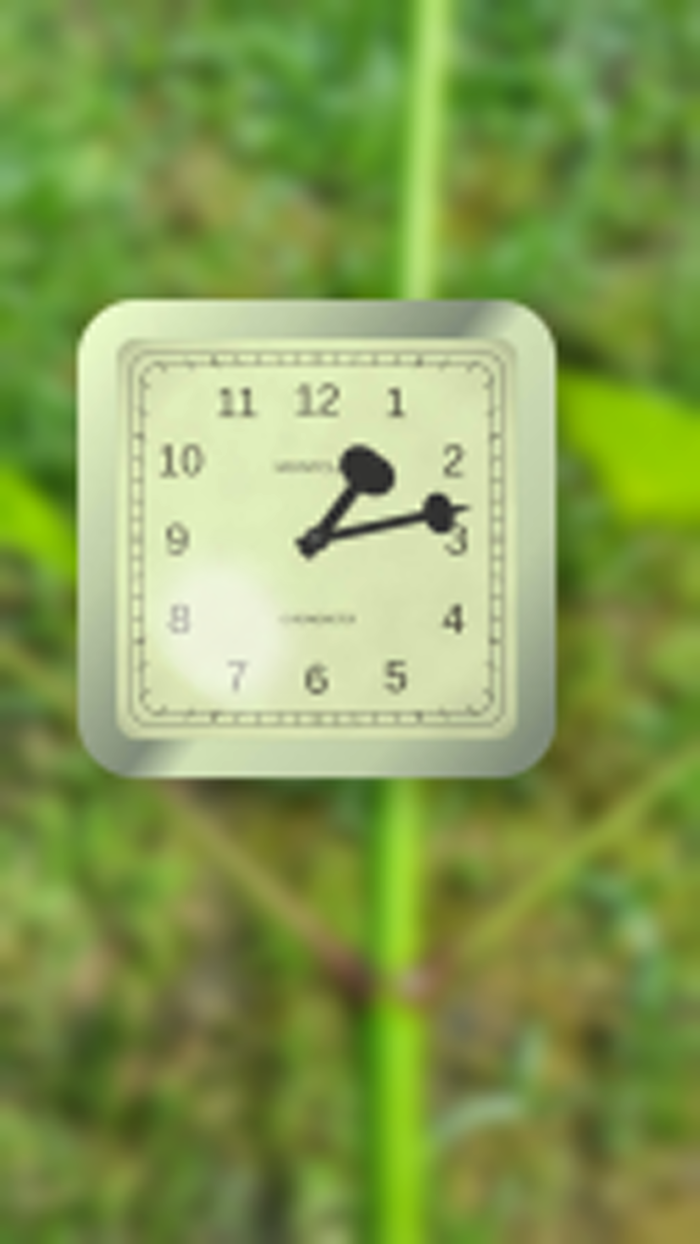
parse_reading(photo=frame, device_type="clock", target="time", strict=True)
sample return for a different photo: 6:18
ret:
1:13
